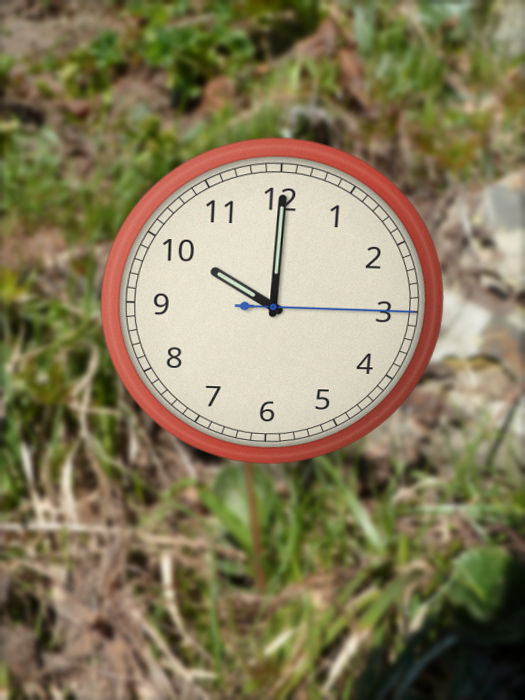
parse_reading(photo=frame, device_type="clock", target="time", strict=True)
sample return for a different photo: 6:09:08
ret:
10:00:15
